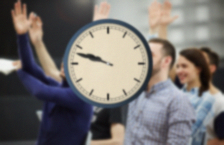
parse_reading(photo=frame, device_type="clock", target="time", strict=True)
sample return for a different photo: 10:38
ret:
9:48
